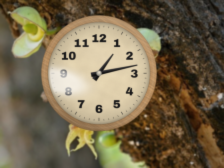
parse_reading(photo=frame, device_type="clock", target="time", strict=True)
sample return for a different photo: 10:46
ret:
1:13
